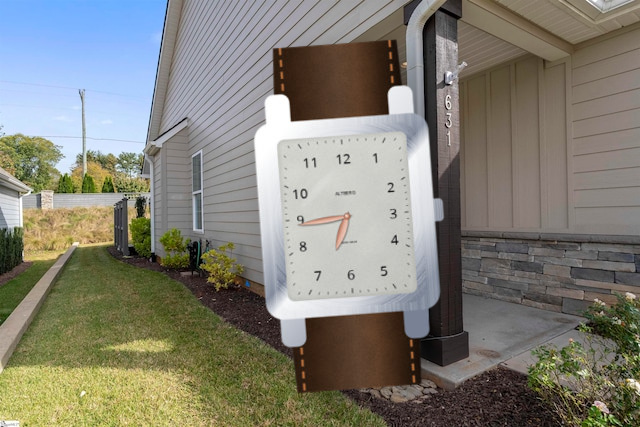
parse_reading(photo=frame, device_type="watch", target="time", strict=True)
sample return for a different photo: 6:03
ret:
6:44
